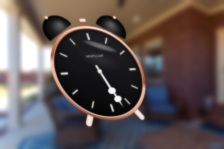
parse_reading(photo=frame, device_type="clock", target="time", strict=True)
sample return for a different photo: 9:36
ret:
5:27
